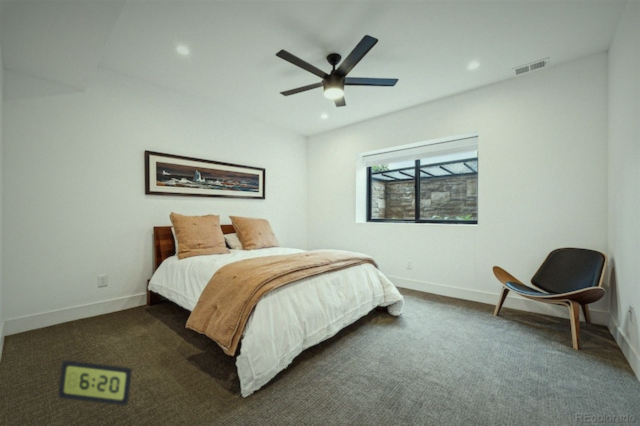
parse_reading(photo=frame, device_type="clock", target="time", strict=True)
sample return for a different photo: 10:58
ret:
6:20
